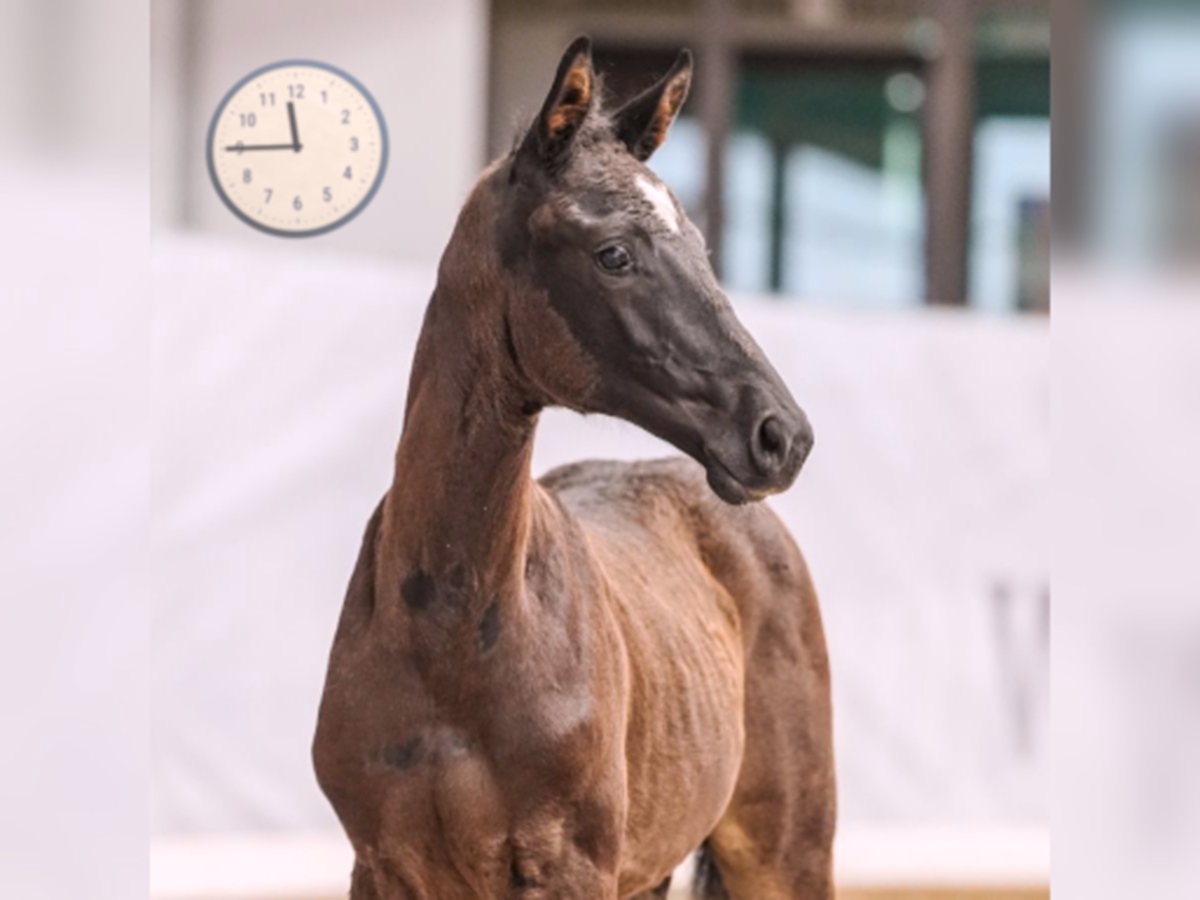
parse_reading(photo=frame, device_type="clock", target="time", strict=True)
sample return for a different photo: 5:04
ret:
11:45
